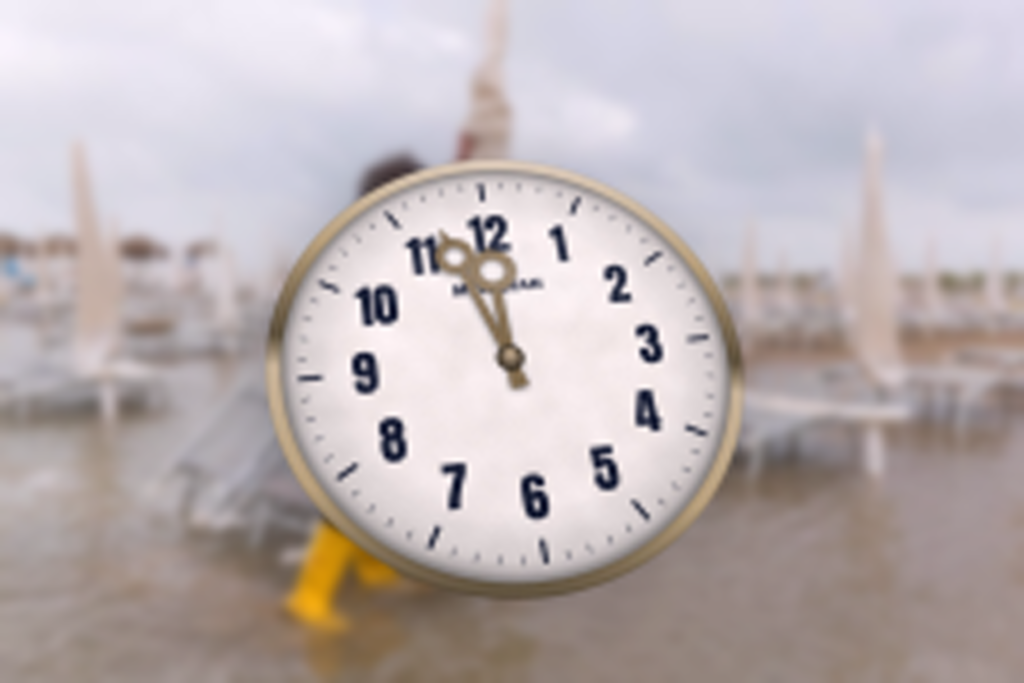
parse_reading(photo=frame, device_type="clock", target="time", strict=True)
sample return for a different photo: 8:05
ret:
11:57
